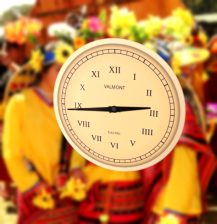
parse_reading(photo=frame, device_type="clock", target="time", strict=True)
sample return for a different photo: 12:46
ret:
2:44
